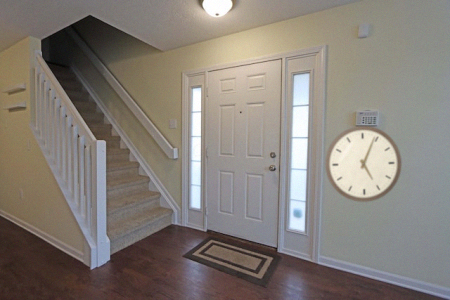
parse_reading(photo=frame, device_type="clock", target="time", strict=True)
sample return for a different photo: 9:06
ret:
5:04
